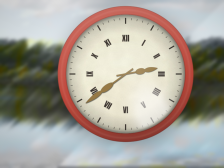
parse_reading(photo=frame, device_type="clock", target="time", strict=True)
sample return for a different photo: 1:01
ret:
2:39
